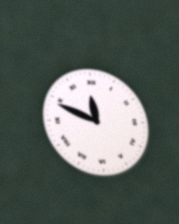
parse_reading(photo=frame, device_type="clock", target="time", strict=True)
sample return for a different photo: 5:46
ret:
11:49
